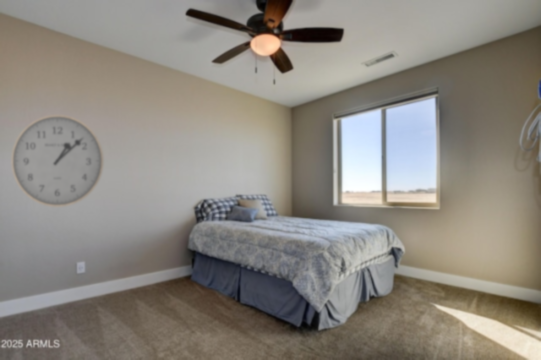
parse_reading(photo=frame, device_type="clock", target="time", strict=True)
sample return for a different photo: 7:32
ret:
1:08
